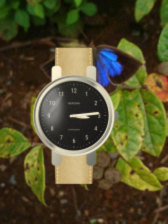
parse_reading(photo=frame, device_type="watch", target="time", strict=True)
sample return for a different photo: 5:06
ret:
3:14
